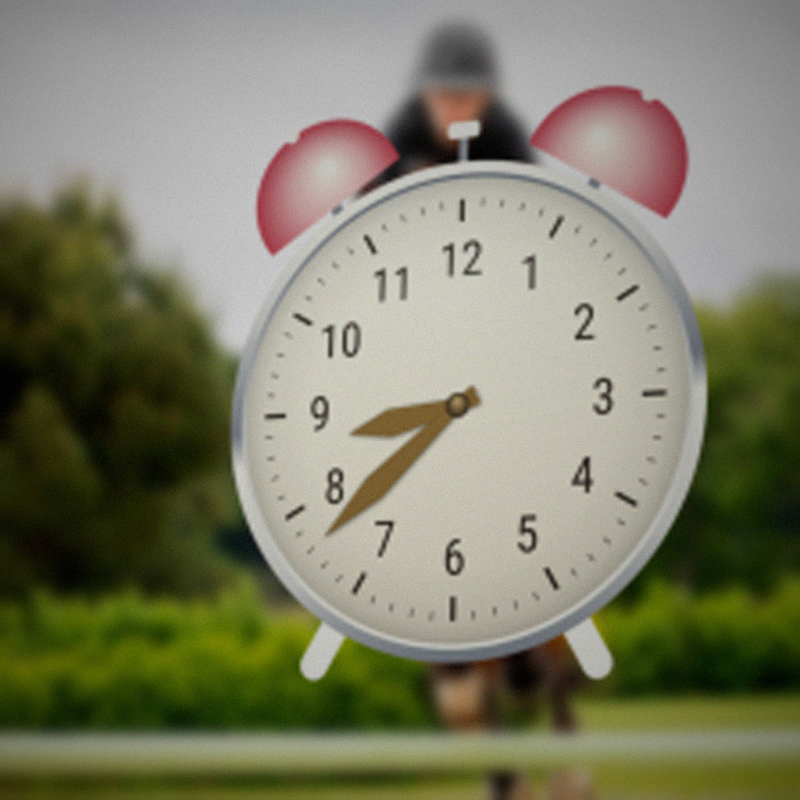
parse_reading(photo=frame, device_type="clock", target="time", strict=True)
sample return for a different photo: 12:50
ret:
8:38
